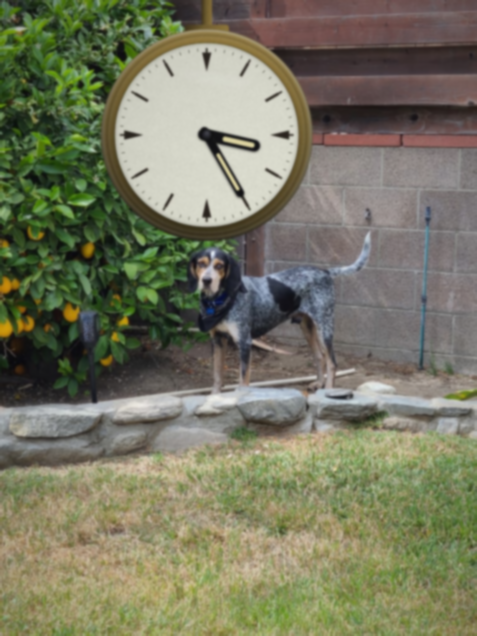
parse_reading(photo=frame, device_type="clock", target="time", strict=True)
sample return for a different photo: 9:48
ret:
3:25
